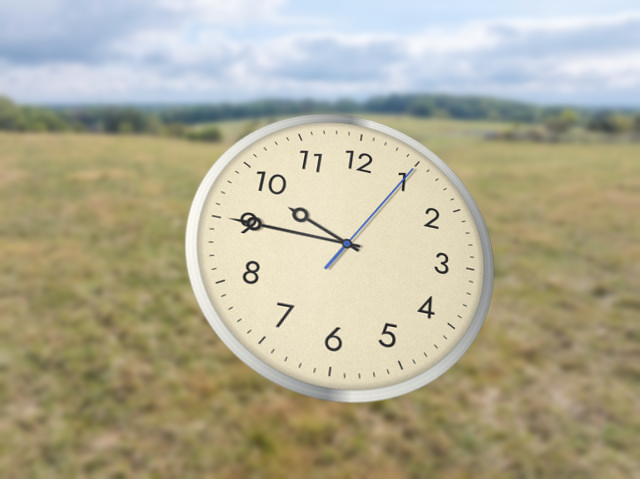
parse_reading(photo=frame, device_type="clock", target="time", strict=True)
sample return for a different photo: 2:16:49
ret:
9:45:05
